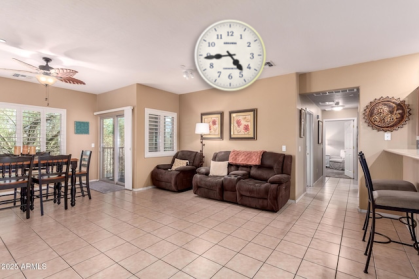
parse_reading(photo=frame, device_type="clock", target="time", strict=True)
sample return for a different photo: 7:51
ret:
4:44
